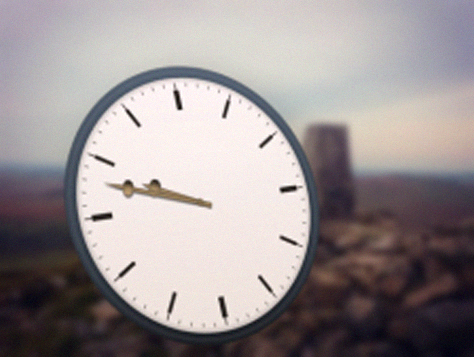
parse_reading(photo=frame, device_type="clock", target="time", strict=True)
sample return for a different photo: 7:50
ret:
9:48
